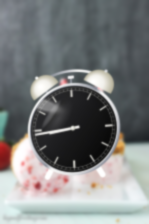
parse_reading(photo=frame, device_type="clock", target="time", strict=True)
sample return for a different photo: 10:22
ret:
8:44
